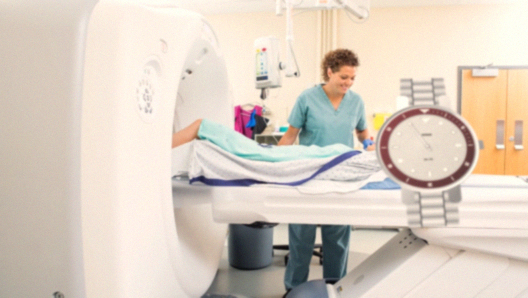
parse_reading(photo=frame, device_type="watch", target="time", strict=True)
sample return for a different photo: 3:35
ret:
10:55
